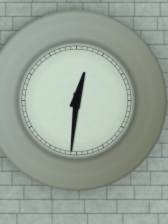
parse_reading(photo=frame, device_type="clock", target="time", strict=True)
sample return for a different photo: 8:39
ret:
12:31
